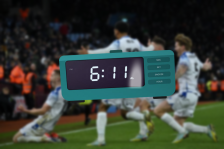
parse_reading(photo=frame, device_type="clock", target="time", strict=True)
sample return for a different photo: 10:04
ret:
6:11
